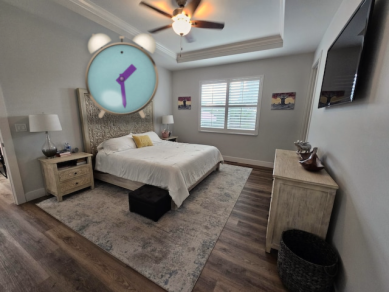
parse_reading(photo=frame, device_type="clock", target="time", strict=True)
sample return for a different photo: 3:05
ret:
1:29
